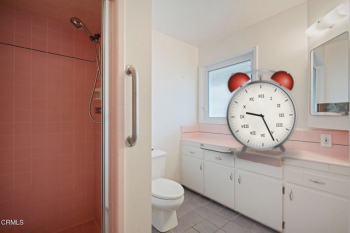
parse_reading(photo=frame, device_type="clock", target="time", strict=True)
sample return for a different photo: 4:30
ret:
9:26
